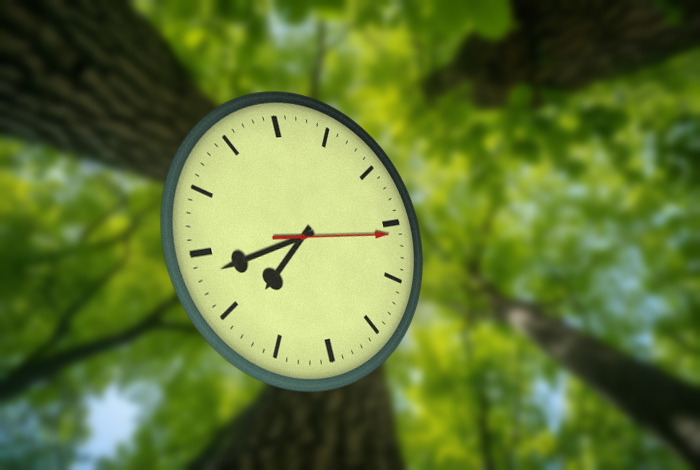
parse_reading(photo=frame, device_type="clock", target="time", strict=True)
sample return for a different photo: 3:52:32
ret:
7:43:16
